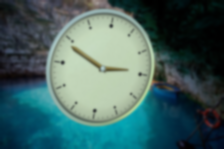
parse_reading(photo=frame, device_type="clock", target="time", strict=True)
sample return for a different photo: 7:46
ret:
2:49
